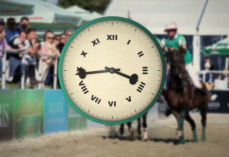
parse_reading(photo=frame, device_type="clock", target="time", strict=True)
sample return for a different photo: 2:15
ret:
3:44
